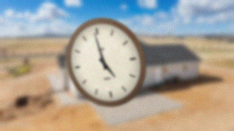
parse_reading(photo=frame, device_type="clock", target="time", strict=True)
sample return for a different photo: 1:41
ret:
4:59
